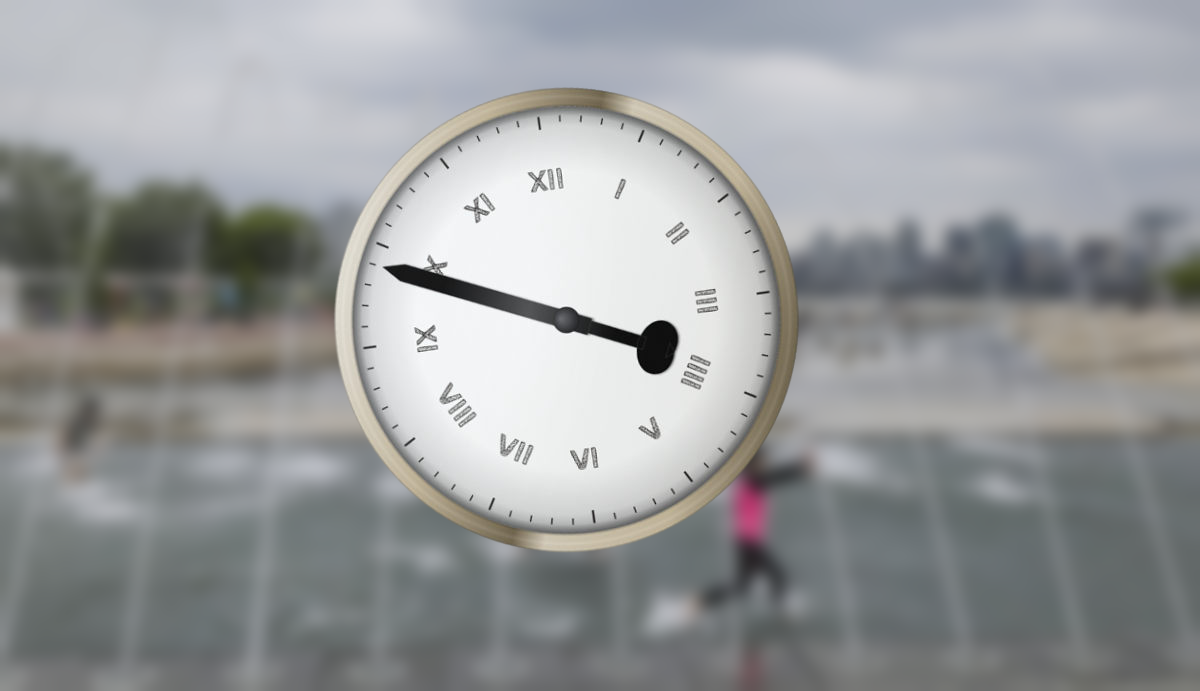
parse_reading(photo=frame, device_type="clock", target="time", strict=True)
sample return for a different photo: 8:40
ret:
3:49
